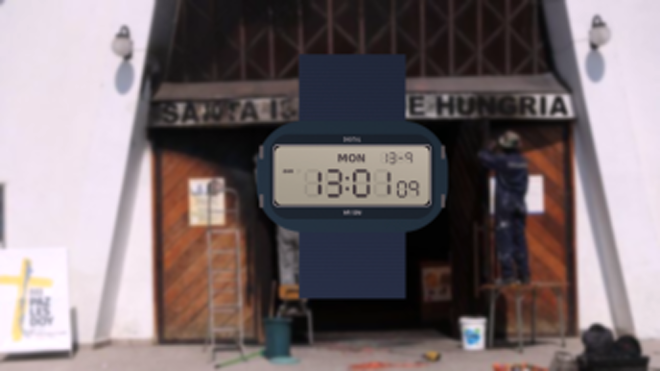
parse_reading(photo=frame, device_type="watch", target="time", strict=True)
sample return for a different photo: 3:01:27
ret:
13:01:09
